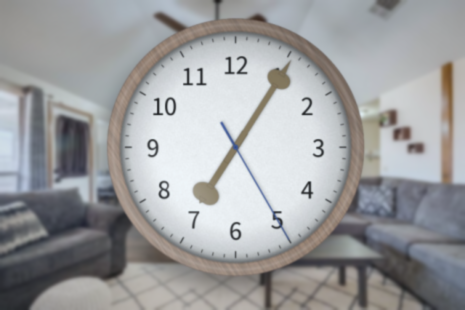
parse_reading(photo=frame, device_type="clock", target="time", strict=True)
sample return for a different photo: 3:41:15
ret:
7:05:25
